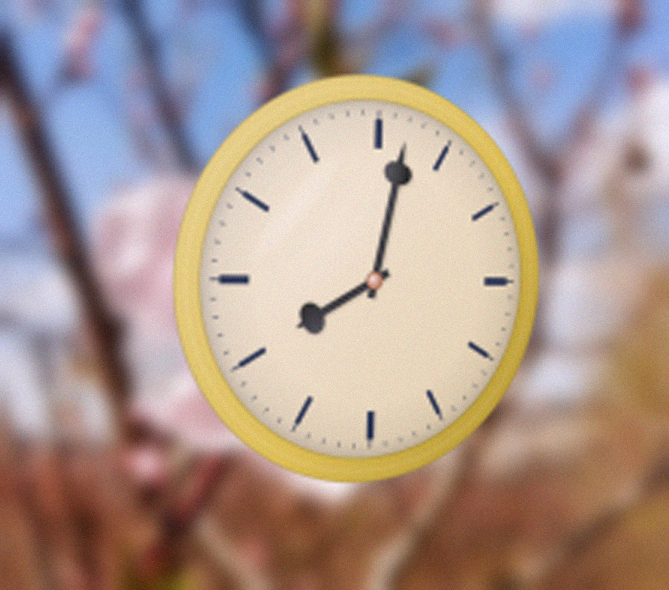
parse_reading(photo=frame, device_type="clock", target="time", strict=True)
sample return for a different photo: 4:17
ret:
8:02
